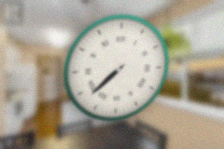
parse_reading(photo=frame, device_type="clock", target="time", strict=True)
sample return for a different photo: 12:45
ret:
7:38
